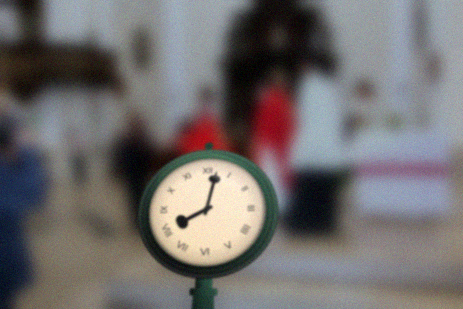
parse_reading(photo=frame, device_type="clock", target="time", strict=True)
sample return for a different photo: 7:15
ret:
8:02
